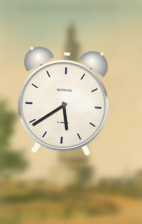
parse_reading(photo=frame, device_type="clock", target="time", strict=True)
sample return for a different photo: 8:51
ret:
5:39
